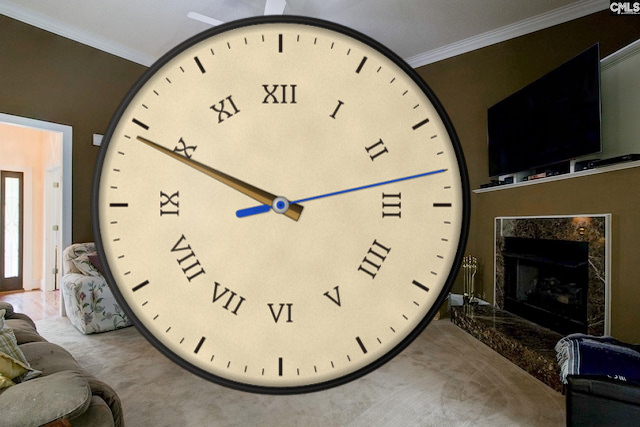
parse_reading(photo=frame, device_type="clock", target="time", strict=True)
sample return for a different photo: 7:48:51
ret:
9:49:13
